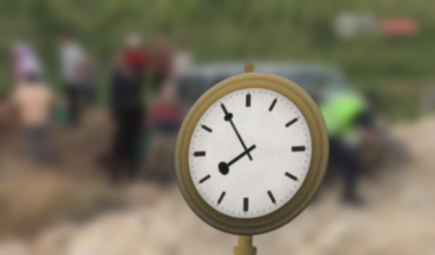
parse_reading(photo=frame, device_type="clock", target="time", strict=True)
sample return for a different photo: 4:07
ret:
7:55
